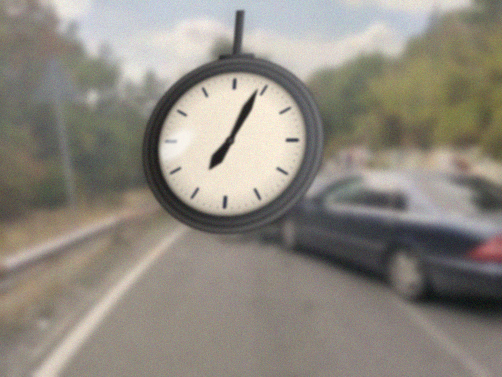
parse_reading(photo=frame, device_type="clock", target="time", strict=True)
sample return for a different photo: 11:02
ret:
7:04
